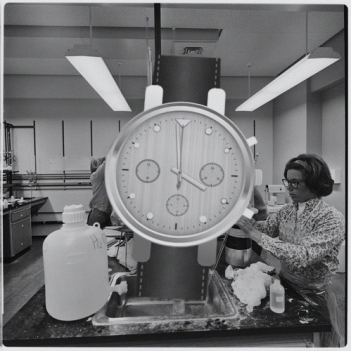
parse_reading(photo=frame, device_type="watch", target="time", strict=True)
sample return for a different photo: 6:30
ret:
3:59
